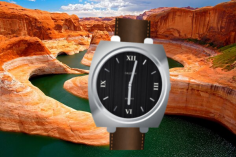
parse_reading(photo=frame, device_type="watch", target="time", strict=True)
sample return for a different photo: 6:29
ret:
6:02
